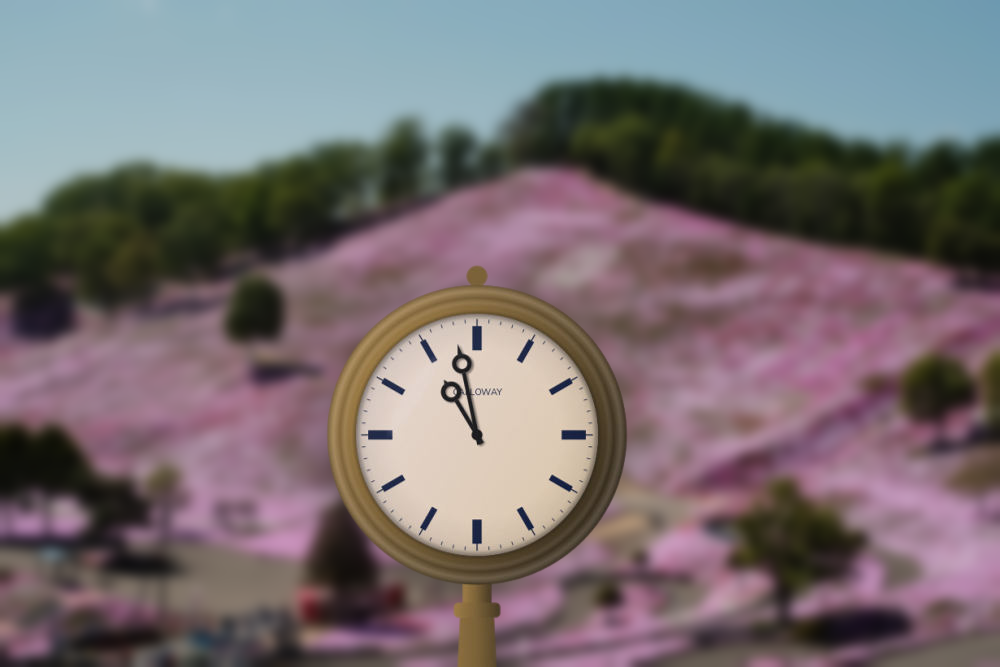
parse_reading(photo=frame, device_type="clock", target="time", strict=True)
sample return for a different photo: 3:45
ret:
10:58
